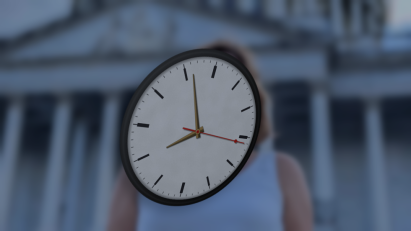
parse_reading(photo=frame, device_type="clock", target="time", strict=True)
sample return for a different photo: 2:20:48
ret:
7:56:16
